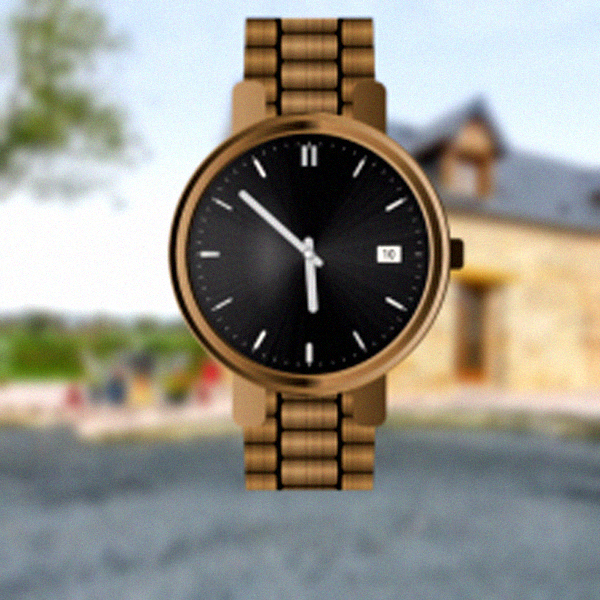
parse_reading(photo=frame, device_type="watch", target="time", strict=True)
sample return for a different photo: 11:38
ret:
5:52
